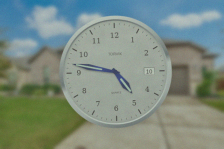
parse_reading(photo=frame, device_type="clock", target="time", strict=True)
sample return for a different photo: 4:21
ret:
4:47
